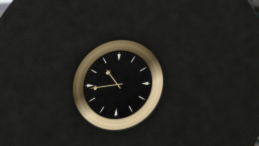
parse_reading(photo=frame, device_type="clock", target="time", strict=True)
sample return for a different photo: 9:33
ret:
10:44
